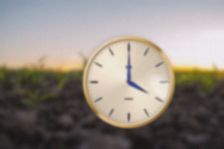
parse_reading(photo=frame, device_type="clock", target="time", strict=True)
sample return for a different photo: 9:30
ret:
4:00
